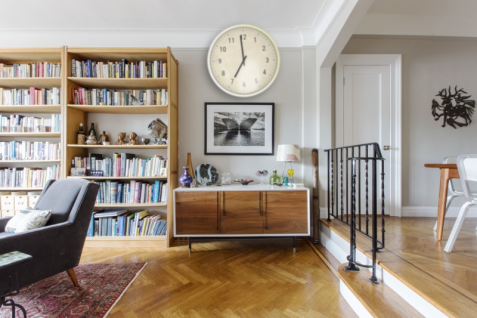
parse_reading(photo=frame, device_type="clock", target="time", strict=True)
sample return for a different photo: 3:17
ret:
6:59
